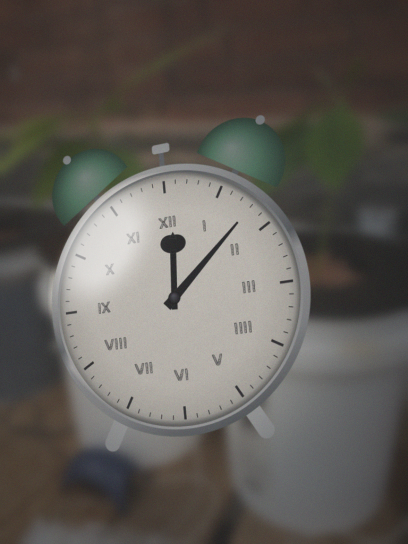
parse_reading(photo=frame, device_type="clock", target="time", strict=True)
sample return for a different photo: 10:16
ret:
12:08
